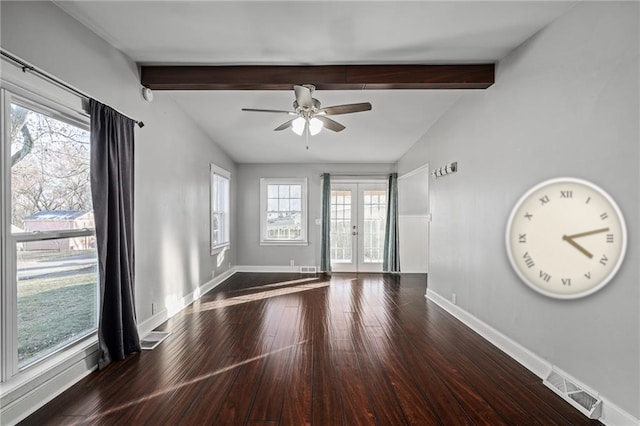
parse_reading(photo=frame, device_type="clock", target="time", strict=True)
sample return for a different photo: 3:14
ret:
4:13
